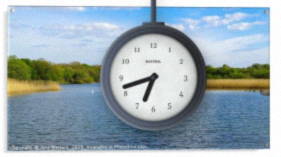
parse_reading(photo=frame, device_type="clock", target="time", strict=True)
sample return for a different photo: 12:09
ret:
6:42
